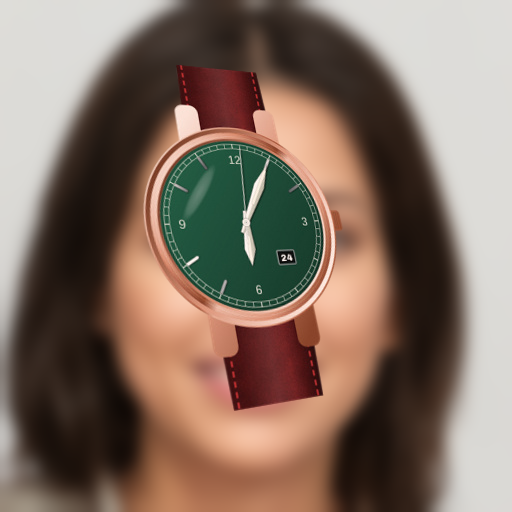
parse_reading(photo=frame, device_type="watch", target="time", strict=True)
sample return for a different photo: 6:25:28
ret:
6:05:01
